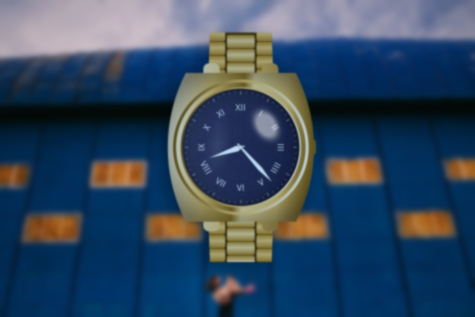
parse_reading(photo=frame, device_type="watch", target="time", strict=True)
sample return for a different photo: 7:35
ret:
8:23
